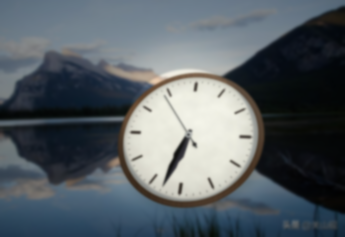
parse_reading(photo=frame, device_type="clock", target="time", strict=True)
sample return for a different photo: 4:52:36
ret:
6:32:54
